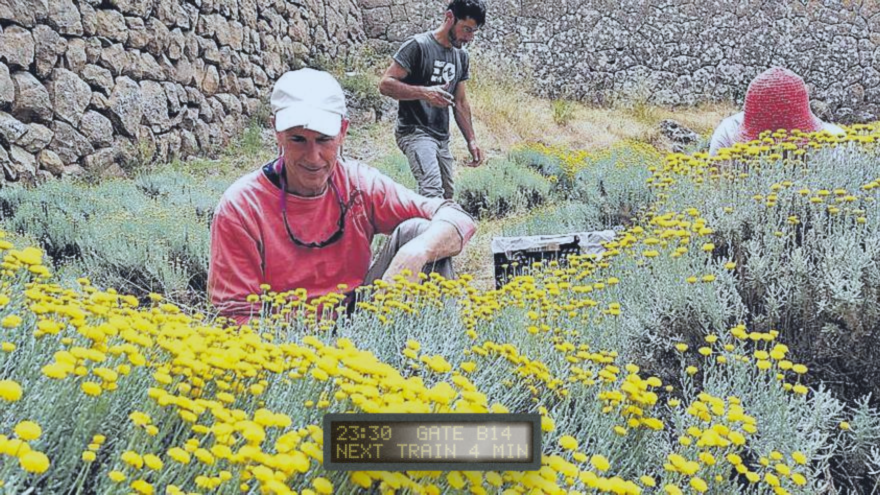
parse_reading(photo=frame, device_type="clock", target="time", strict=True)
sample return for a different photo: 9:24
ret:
23:30
